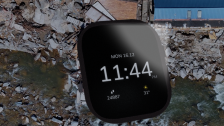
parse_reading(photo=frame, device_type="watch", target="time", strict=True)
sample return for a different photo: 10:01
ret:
11:44
